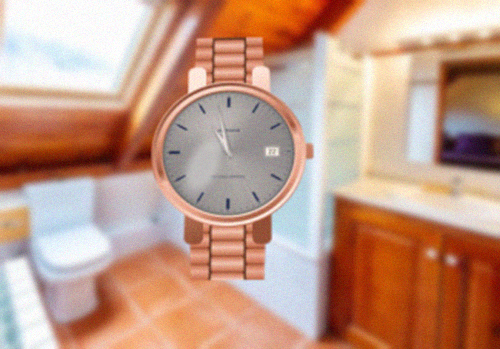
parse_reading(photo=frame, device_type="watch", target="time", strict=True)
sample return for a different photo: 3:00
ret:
10:58
